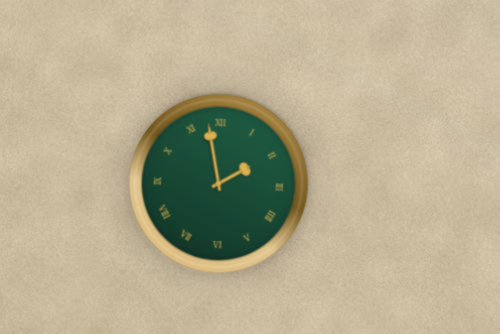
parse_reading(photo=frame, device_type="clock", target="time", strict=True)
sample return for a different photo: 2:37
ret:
1:58
